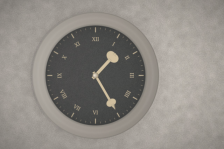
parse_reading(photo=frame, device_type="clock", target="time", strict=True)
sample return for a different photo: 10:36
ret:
1:25
